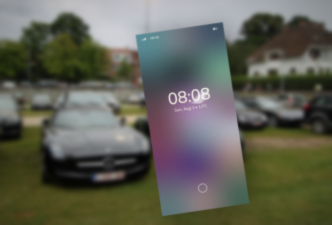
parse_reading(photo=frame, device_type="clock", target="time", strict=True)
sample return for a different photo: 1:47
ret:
8:08
